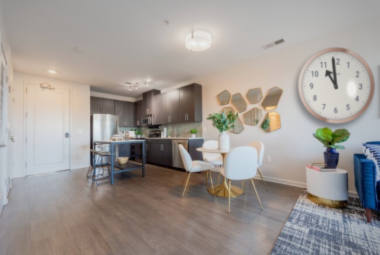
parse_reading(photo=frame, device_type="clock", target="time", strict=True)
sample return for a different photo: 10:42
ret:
10:59
